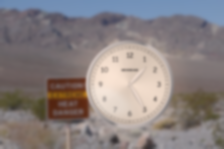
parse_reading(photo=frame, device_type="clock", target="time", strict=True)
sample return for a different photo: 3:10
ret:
1:25
